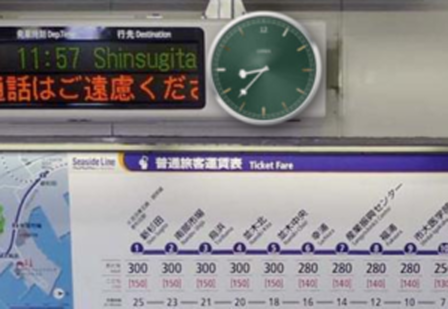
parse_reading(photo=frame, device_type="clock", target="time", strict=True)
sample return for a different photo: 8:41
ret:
8:37
